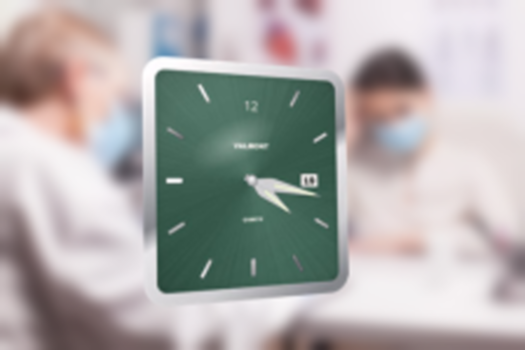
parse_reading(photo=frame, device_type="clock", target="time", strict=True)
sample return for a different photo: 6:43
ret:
4:17
